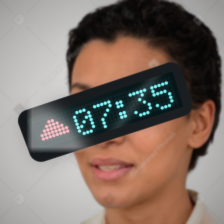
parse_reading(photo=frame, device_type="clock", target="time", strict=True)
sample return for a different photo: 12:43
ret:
7:35
